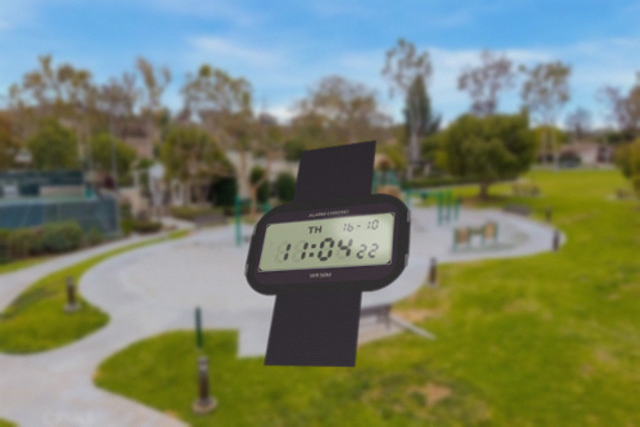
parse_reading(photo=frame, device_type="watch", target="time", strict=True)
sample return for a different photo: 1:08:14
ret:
11:04:22
